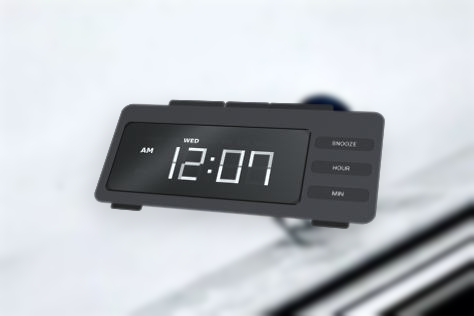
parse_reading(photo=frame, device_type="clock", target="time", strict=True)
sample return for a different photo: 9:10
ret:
12:07
